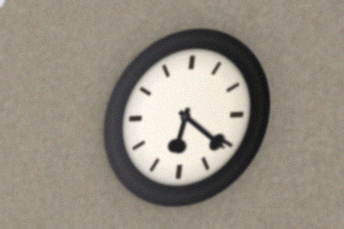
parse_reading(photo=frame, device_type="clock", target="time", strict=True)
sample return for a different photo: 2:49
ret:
6:21
